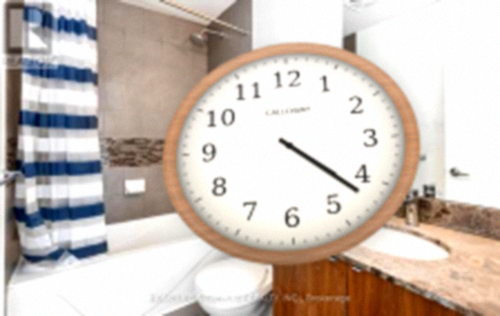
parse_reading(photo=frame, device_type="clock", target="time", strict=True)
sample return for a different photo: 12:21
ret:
4:22
